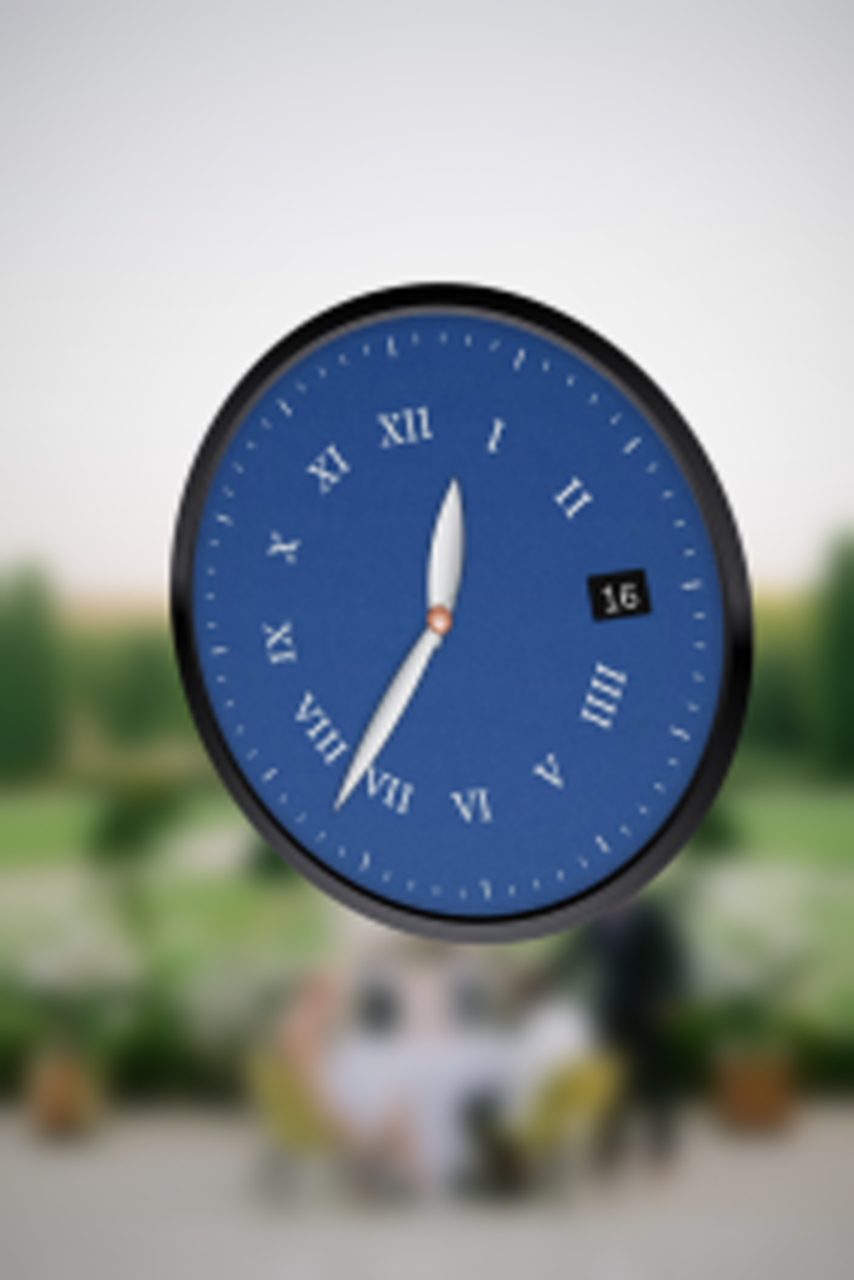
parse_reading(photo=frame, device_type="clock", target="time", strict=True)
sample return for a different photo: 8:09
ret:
12:37
